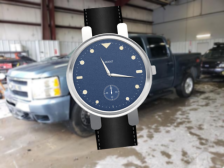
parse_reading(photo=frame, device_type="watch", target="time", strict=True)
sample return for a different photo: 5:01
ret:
11:17
